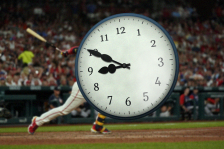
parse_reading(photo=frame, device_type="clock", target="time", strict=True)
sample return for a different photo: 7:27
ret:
8:50
